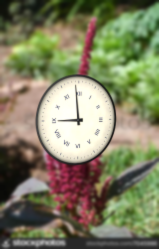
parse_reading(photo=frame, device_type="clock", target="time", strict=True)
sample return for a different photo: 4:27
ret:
8:59
